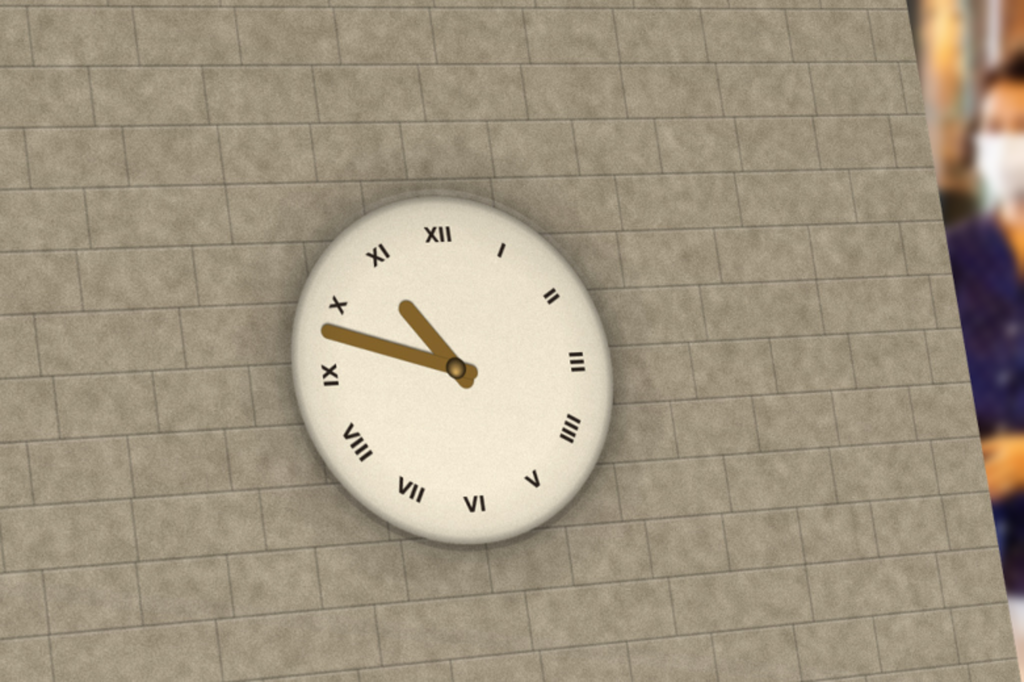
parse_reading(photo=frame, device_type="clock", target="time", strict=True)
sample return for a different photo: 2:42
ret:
10:48
